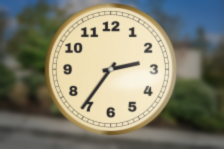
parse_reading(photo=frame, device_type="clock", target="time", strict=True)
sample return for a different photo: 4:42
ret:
2:36
